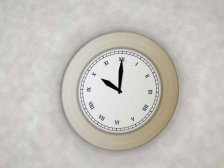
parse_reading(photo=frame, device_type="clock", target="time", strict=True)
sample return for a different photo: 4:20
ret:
10:00
